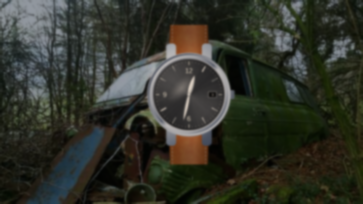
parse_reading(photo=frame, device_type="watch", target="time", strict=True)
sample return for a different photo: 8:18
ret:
12:32
